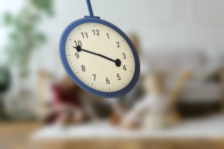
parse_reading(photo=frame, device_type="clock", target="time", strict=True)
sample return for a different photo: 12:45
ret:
3:48
